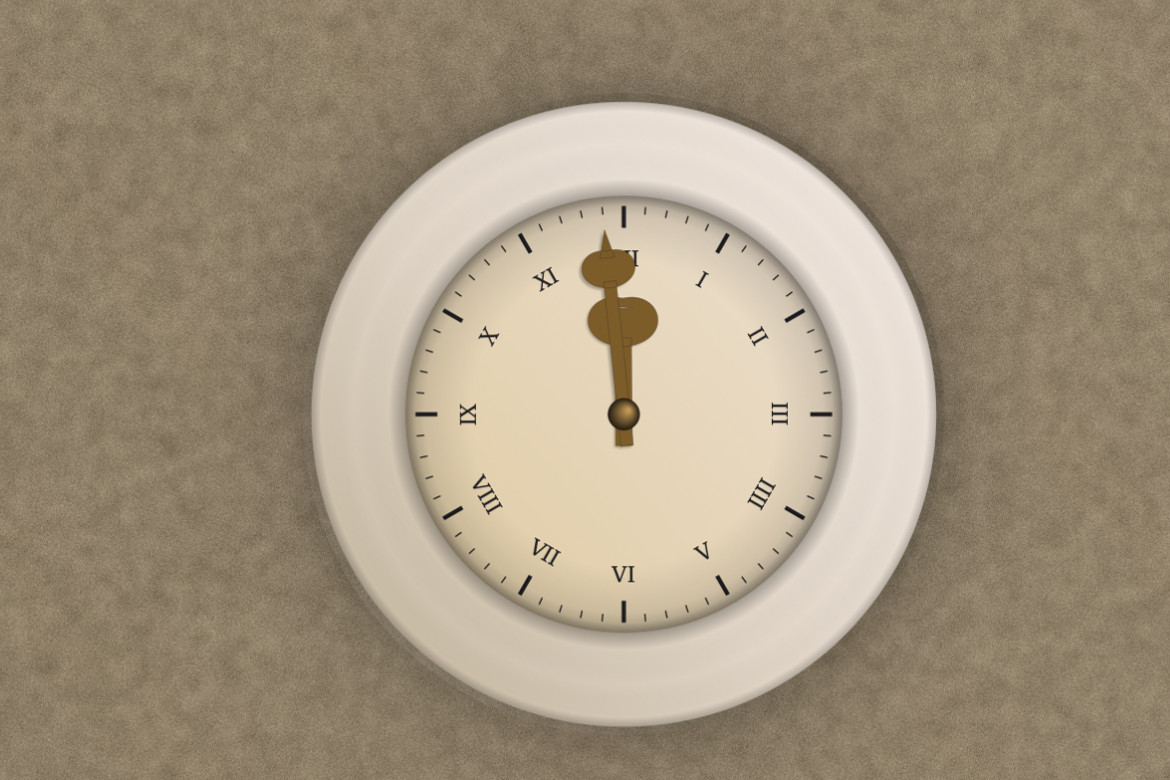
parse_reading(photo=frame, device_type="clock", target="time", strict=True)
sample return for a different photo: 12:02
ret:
11:59
